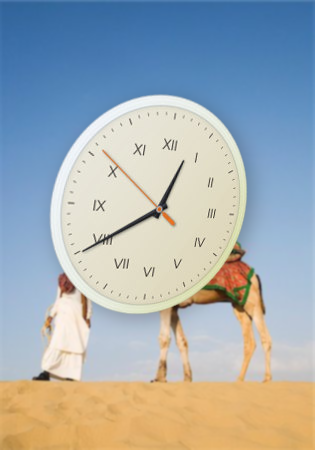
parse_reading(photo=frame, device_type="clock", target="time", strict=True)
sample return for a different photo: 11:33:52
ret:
12:39:51
